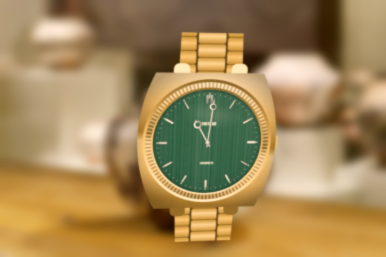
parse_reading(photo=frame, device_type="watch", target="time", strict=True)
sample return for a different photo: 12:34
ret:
11:01
